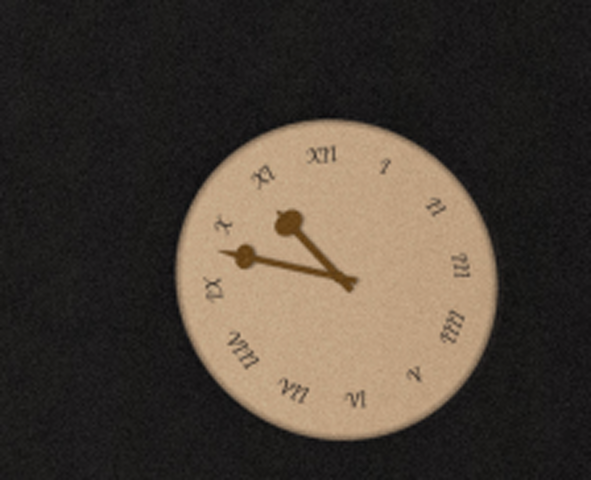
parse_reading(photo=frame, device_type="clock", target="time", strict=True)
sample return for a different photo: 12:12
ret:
10:48
